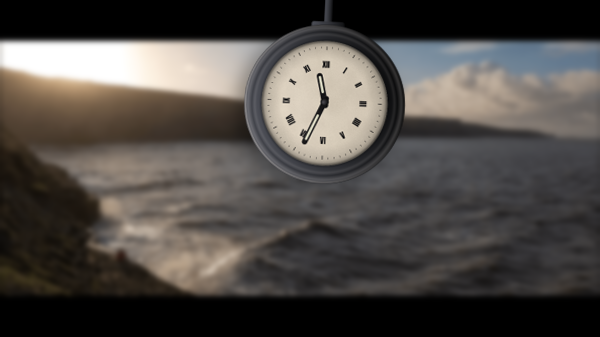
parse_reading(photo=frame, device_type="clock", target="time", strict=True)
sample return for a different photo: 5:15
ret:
11:34
